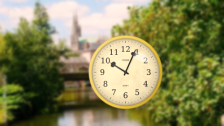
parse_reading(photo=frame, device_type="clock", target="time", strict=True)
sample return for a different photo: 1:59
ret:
10:04
